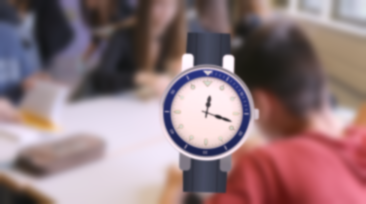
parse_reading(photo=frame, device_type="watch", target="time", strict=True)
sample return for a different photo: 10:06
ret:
12:18
